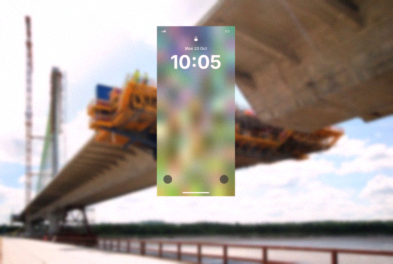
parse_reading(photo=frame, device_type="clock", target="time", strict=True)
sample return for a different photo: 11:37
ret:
10:05
